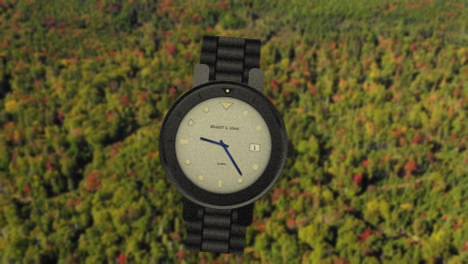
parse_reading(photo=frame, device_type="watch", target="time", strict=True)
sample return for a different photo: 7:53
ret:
9:24
